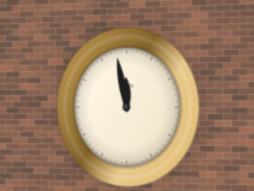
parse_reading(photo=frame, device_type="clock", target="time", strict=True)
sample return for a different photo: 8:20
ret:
11:58
